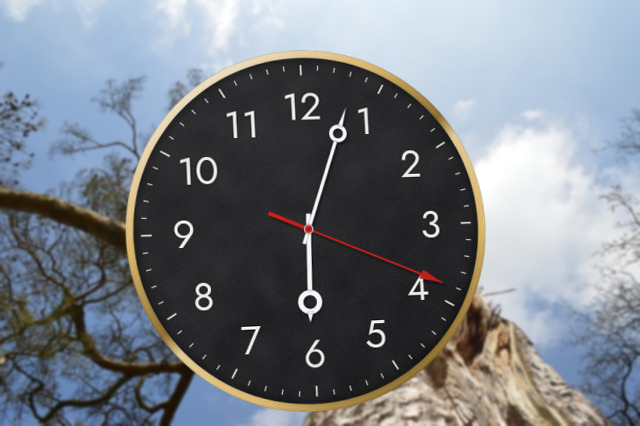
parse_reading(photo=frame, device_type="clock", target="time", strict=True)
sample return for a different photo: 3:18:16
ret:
6:03:19
